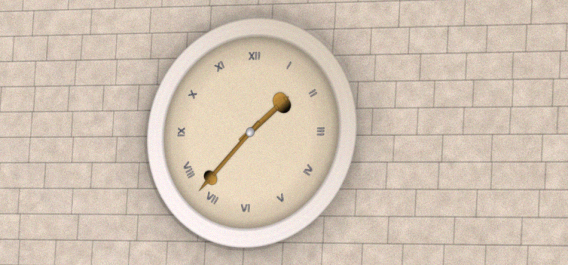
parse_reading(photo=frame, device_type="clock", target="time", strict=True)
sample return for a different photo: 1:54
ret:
1:37
